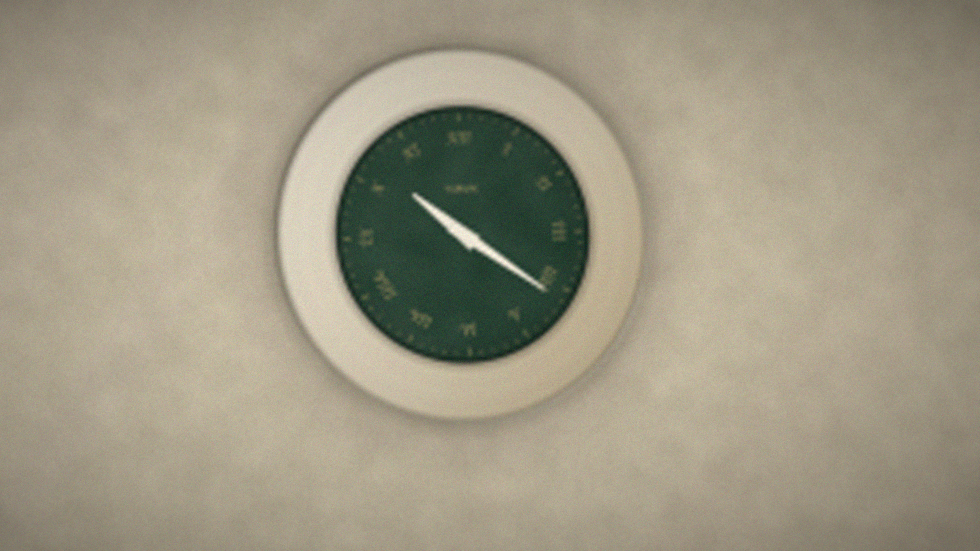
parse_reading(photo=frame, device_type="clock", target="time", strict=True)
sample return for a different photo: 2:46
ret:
10:21
